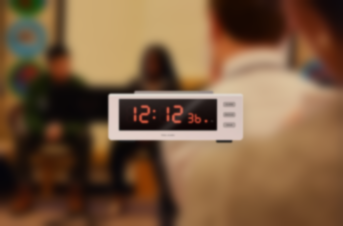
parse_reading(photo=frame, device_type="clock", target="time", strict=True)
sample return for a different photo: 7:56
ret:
12:12
